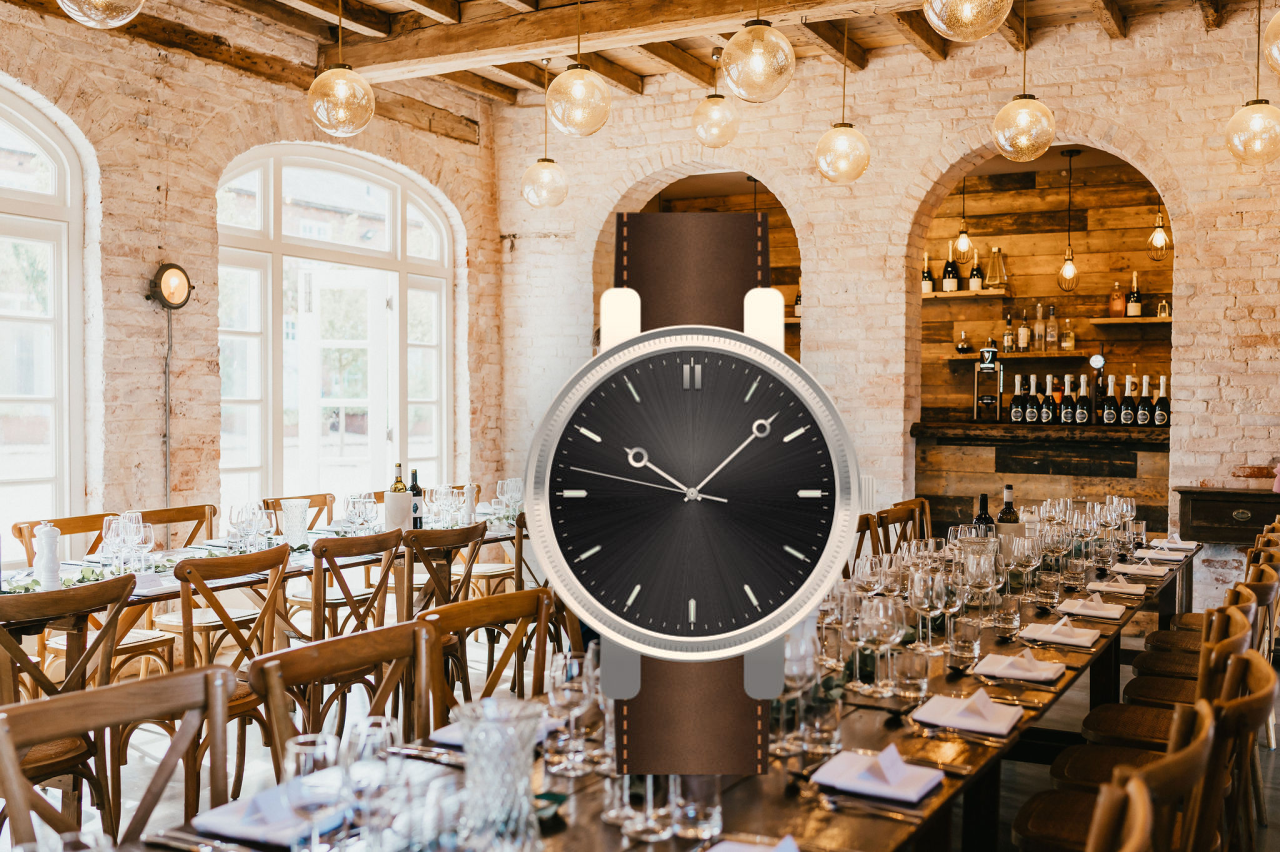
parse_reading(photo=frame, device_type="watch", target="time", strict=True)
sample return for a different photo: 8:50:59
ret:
10:07:47
